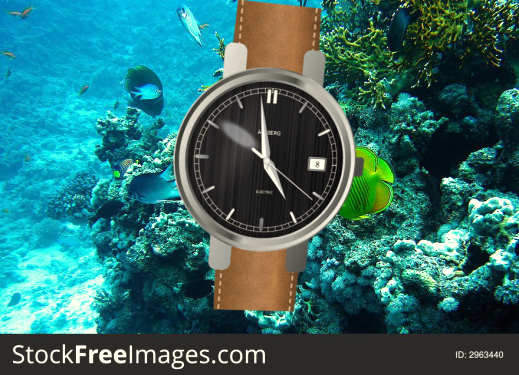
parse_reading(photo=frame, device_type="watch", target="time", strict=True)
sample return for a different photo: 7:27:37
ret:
4:58:21
